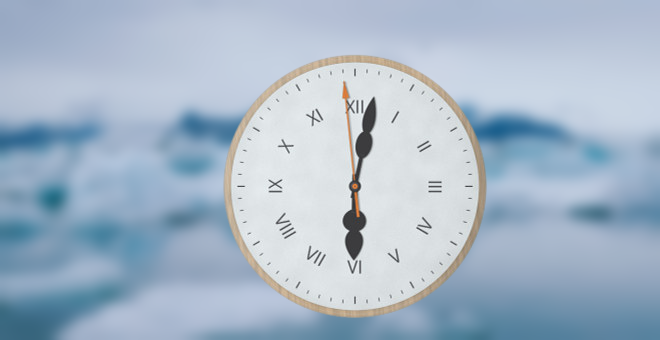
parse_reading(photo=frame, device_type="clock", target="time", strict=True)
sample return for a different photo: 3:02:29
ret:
6:01:59
